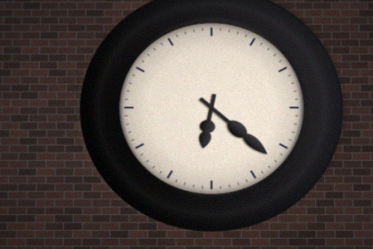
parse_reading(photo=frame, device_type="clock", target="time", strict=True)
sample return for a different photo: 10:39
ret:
6:22
